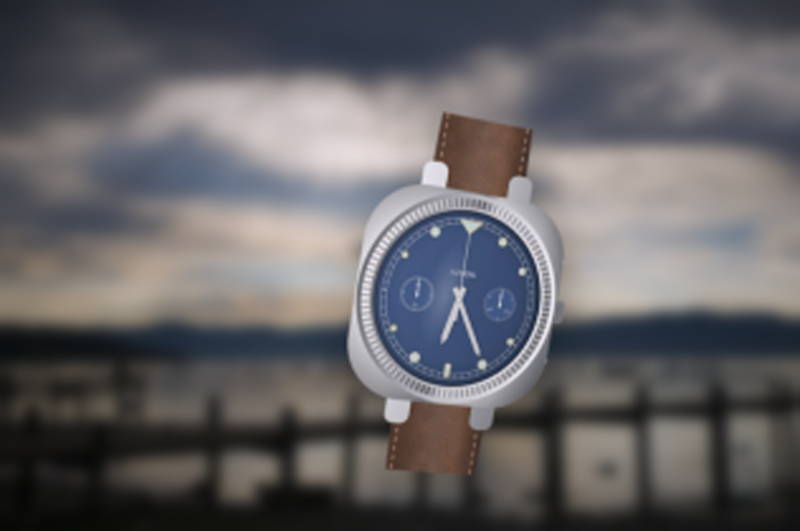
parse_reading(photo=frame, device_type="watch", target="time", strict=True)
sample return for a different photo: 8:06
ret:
6:25
